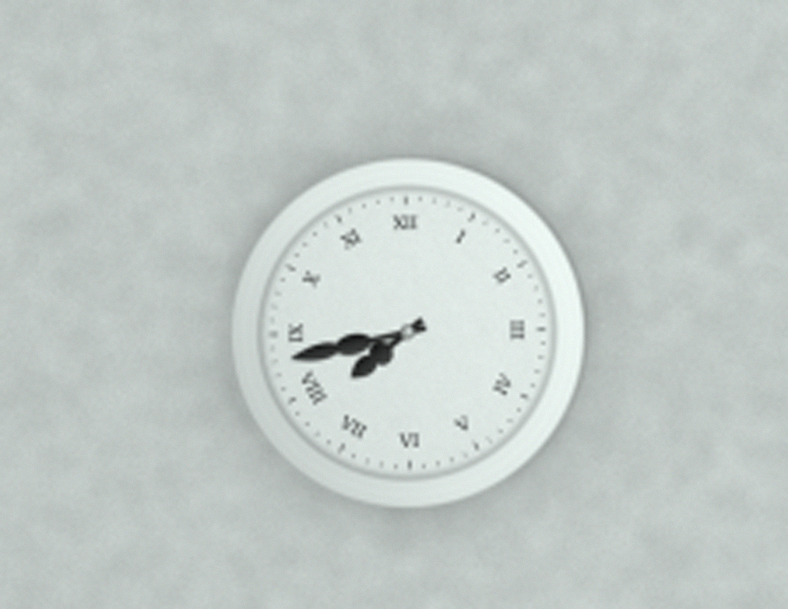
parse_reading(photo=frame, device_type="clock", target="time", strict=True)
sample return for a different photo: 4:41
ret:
7:43
